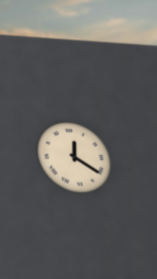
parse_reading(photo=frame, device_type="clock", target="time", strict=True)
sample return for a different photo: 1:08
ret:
12:21
